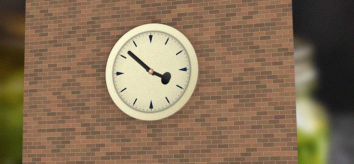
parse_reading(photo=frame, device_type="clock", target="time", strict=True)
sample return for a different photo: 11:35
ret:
3:52
